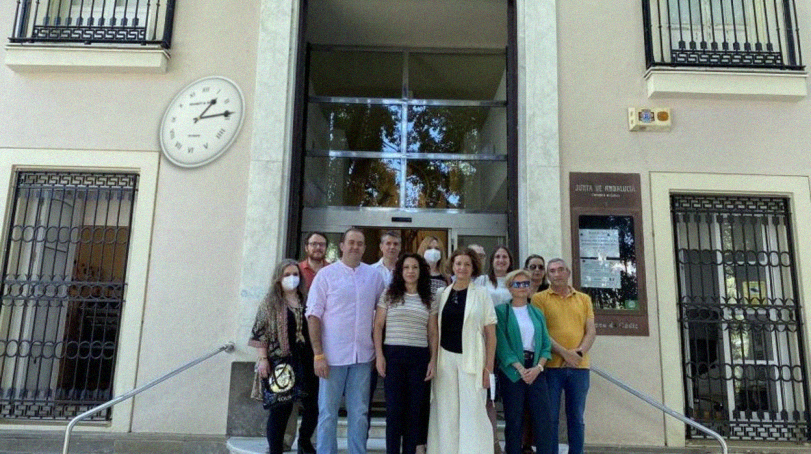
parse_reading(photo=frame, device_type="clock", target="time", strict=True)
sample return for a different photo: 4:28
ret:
1:14
